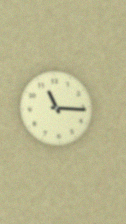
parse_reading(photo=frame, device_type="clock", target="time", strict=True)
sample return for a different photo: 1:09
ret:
11:16
